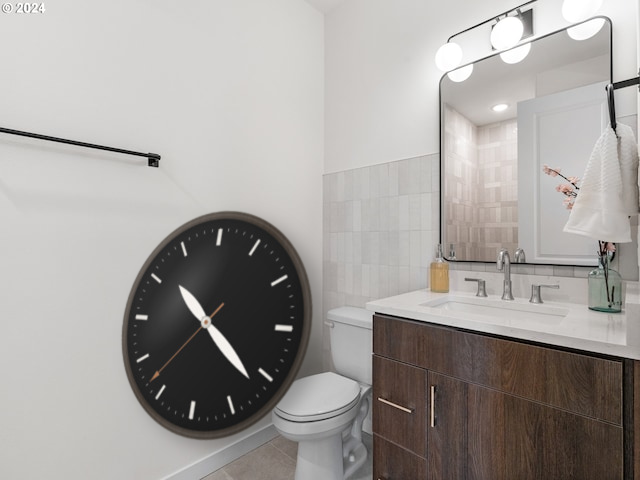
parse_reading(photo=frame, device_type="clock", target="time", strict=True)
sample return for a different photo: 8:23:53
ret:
10:21:37
